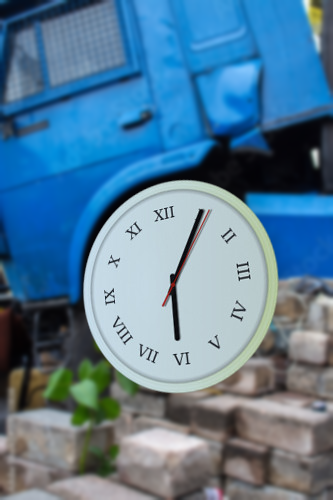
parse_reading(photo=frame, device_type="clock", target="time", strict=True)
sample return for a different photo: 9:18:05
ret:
6:05:06
